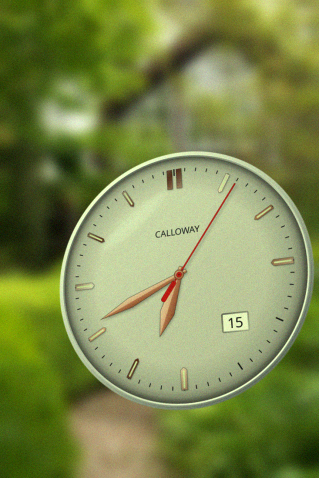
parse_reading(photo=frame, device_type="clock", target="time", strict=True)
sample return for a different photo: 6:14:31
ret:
6:41:06
